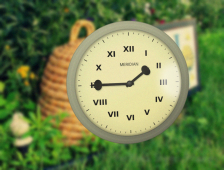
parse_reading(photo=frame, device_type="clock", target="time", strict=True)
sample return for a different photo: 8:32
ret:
1:45
